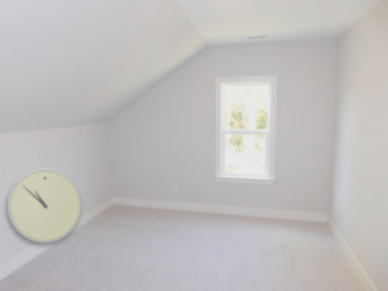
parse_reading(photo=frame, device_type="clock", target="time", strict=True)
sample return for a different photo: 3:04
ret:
10:52
